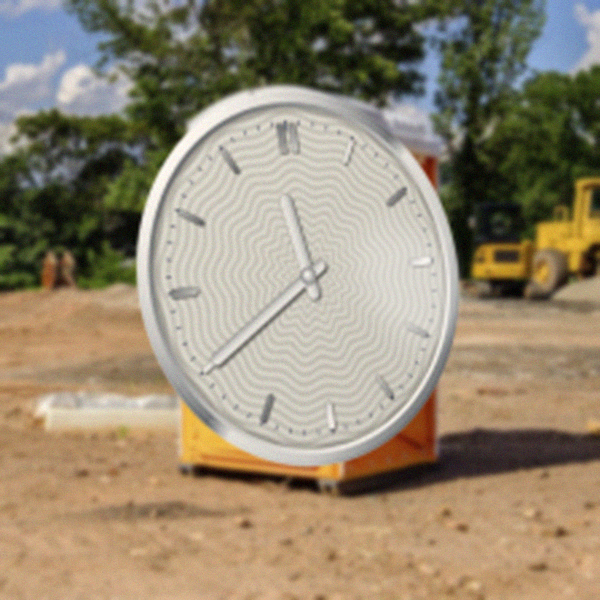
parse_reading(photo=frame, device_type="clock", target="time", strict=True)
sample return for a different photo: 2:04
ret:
11:40
